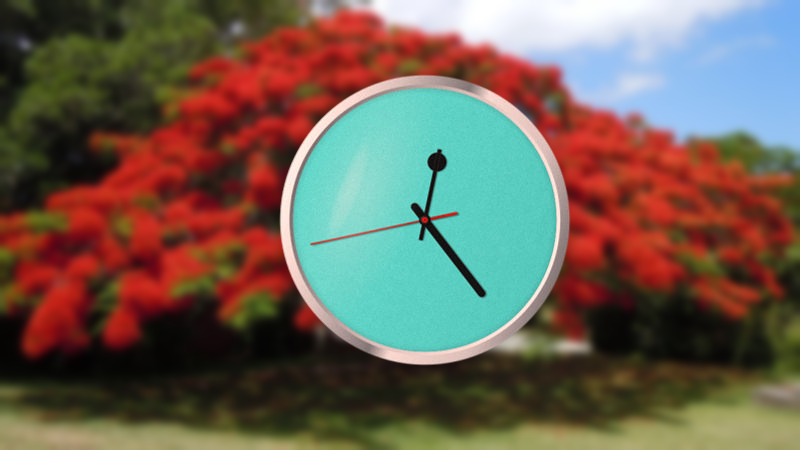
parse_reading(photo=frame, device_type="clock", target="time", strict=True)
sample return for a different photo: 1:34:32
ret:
12:23:43
